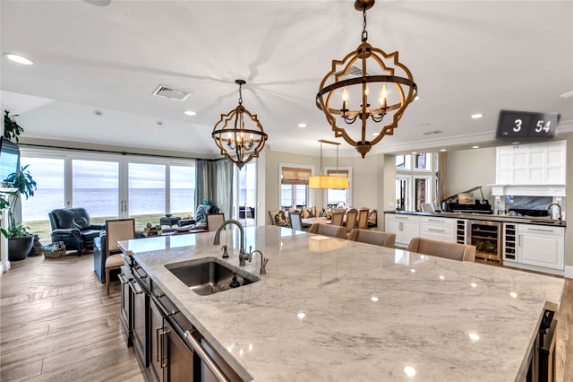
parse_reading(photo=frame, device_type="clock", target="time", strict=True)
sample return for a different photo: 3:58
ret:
3:54
